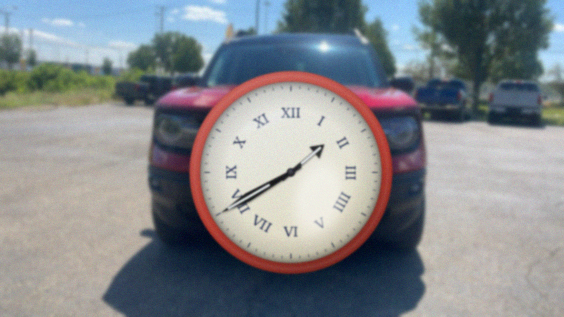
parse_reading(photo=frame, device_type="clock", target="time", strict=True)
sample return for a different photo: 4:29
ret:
1:40
